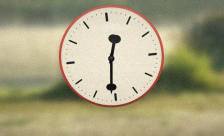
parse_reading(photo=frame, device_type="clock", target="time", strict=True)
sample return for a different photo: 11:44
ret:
12:31
